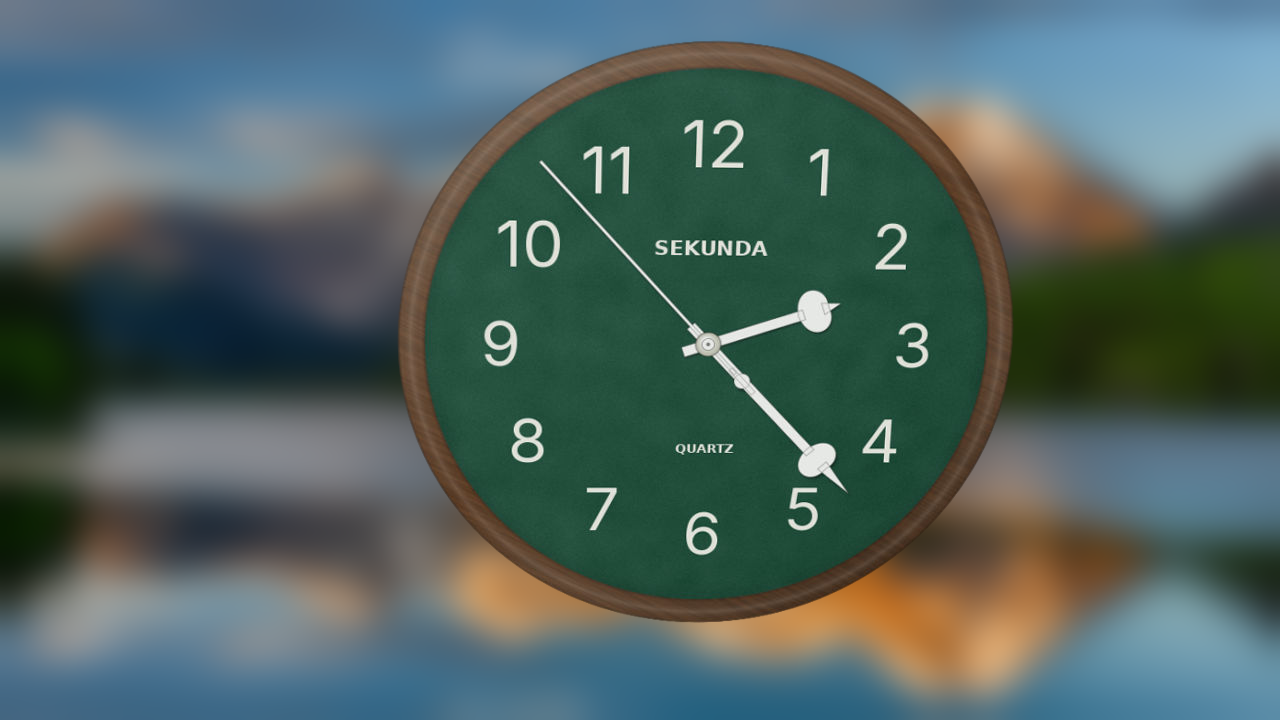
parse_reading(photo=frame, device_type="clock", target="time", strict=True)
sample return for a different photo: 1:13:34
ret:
2:22:53
